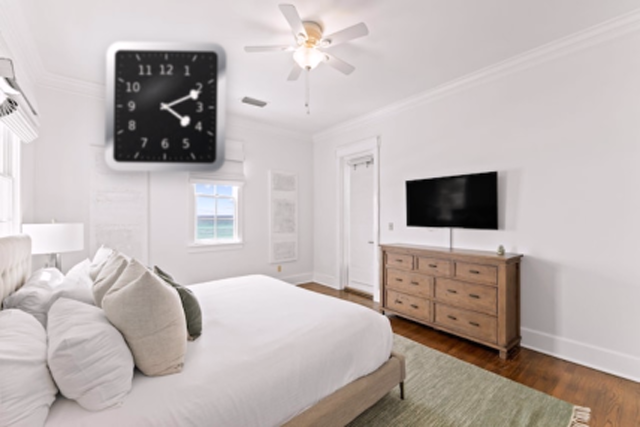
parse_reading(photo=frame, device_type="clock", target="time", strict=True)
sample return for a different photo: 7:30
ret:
4:11
